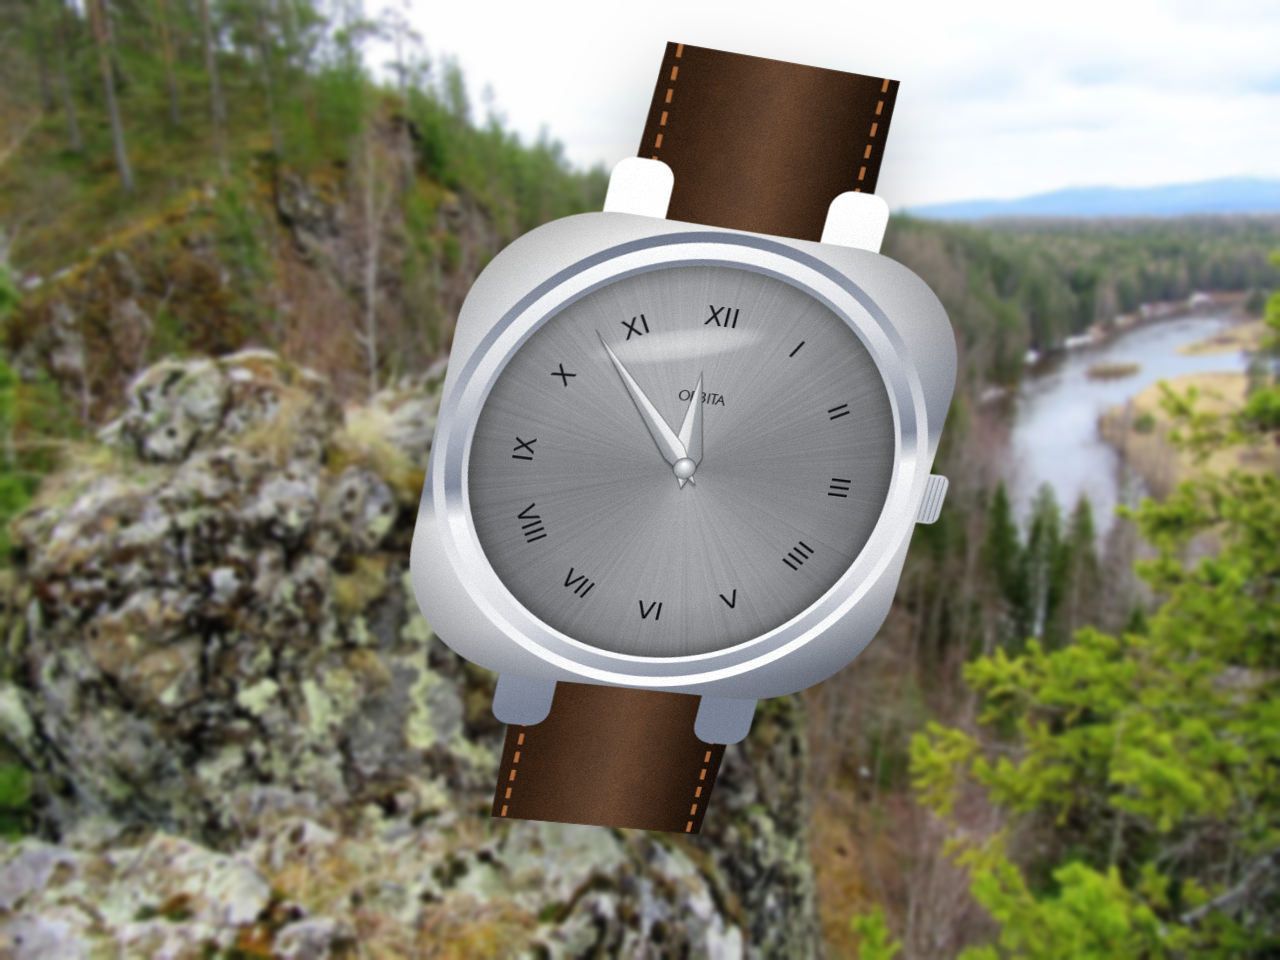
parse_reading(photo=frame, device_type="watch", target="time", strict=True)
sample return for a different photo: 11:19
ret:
11:53
